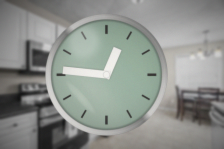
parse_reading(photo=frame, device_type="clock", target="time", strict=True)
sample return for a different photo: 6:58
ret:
12:46
